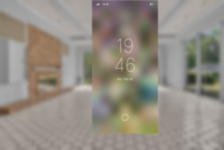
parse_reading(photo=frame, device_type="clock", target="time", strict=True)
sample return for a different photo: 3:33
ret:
19:46
